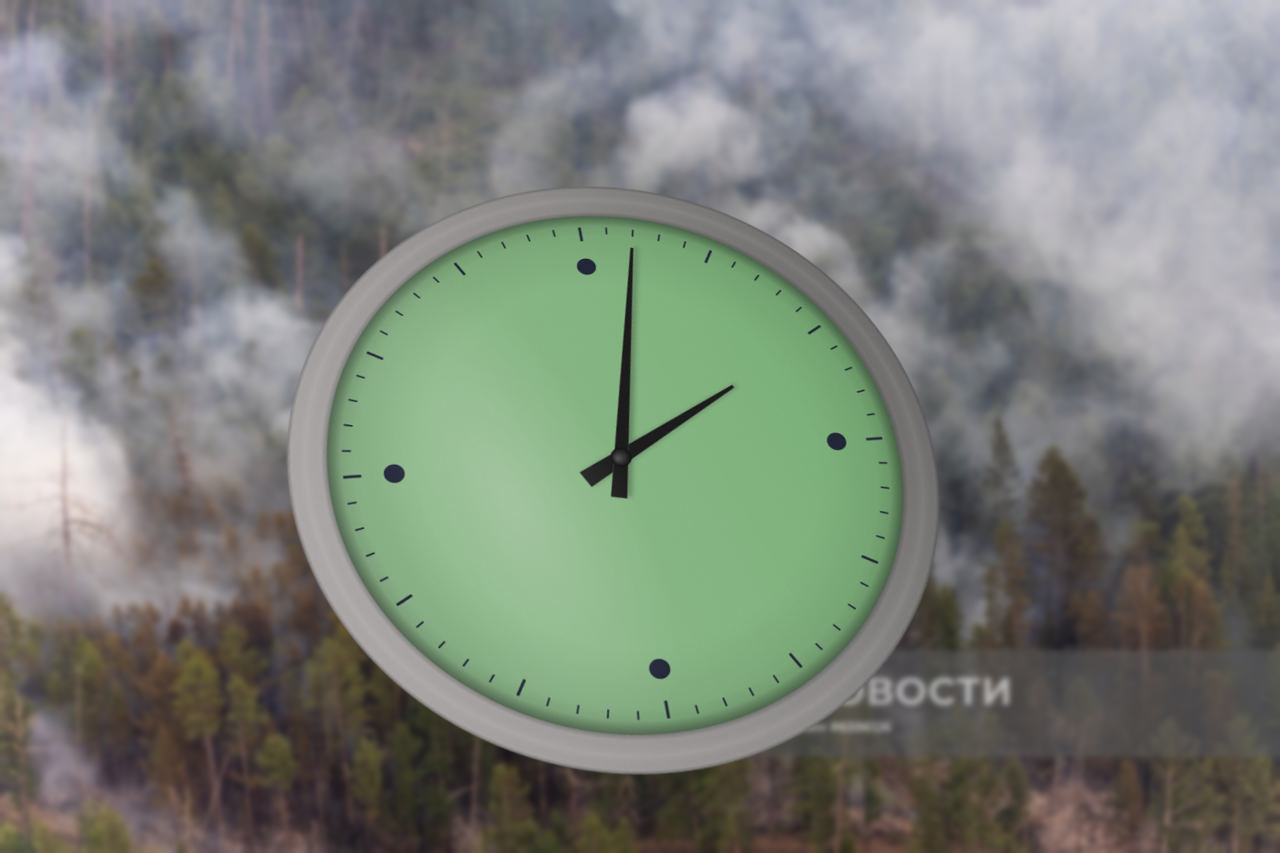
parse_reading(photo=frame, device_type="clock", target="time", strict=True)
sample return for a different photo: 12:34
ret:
2:02
